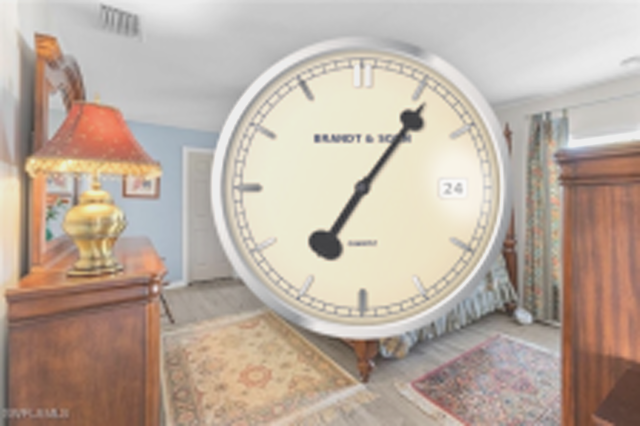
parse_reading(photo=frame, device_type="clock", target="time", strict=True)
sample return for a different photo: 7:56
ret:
7:06
